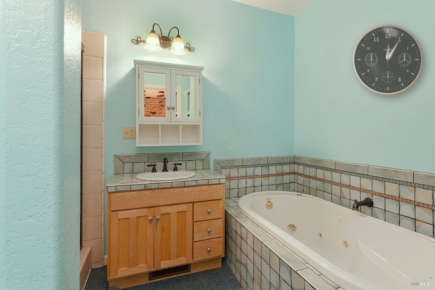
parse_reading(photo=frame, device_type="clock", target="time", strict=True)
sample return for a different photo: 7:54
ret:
12:05
